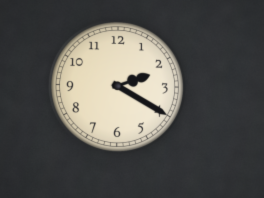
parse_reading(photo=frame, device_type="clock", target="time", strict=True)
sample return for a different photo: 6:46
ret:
2:20
